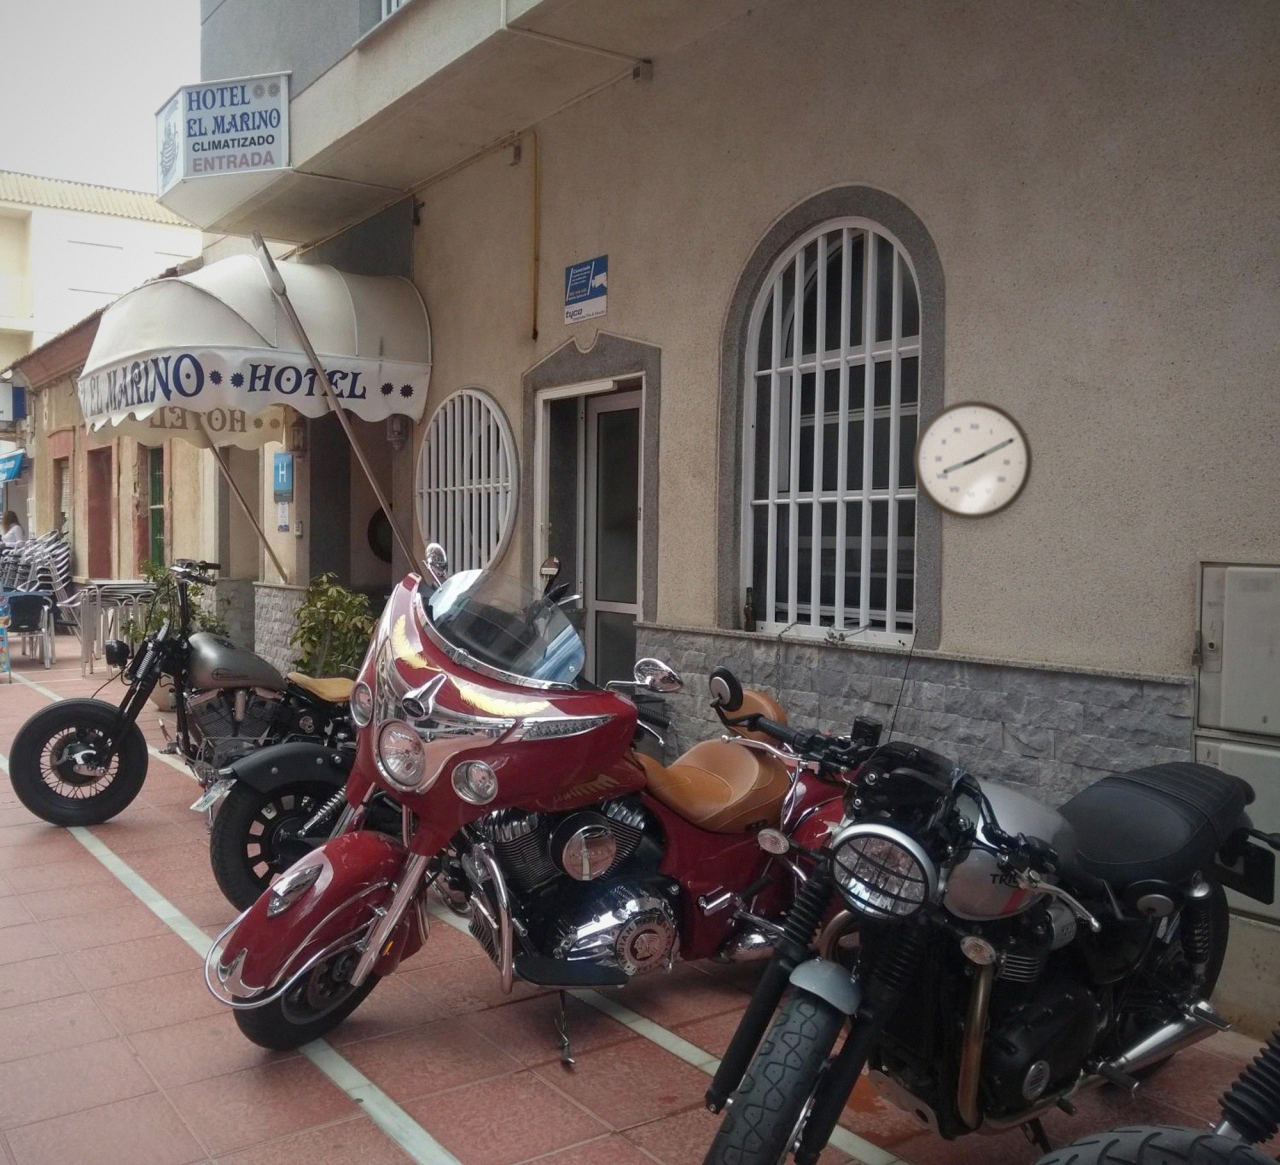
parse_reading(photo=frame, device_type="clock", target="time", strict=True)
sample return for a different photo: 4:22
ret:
8:10
